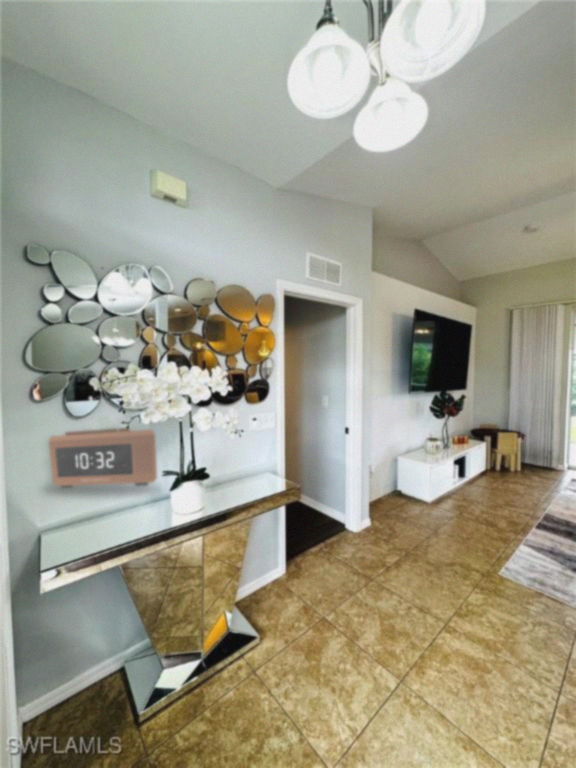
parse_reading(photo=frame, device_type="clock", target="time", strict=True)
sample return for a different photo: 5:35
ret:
10:32
